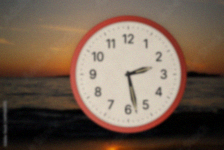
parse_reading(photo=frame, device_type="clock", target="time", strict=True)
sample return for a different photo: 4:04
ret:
2:28
